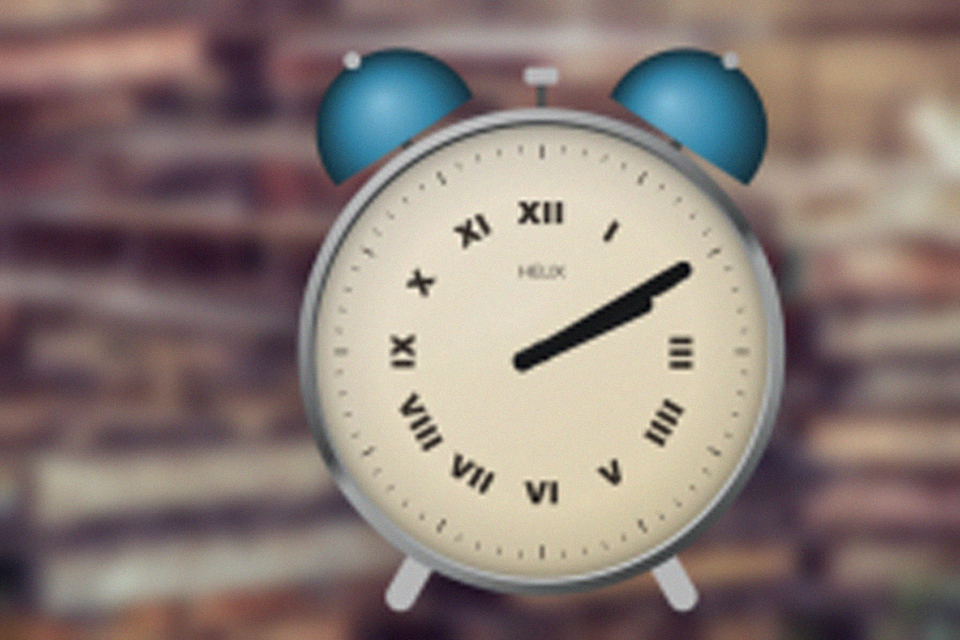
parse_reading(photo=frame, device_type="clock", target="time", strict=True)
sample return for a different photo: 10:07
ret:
2:10
